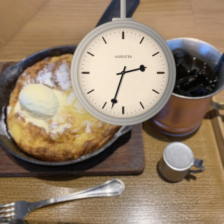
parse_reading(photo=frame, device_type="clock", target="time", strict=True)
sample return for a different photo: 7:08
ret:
2:33
